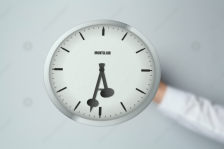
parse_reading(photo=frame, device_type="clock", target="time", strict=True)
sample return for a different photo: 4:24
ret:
5:32
